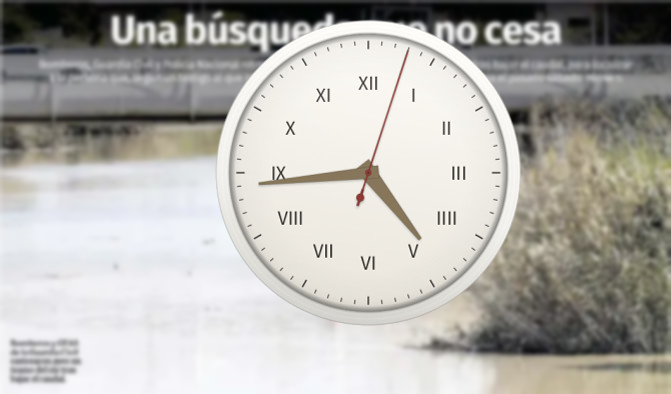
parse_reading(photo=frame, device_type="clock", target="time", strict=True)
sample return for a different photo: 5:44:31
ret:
4:44:03
